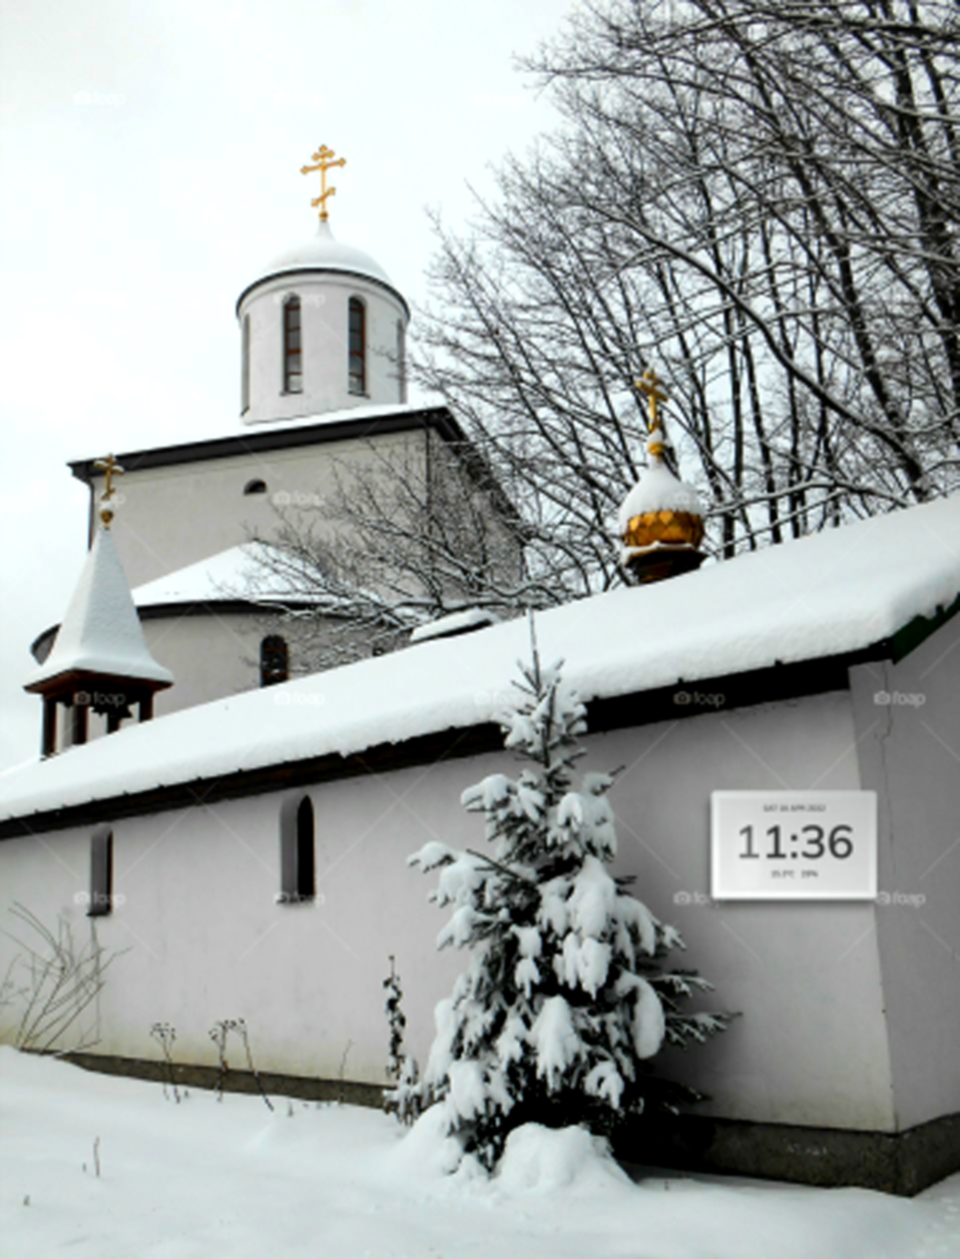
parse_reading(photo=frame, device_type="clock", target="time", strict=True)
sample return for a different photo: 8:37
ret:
11:36
